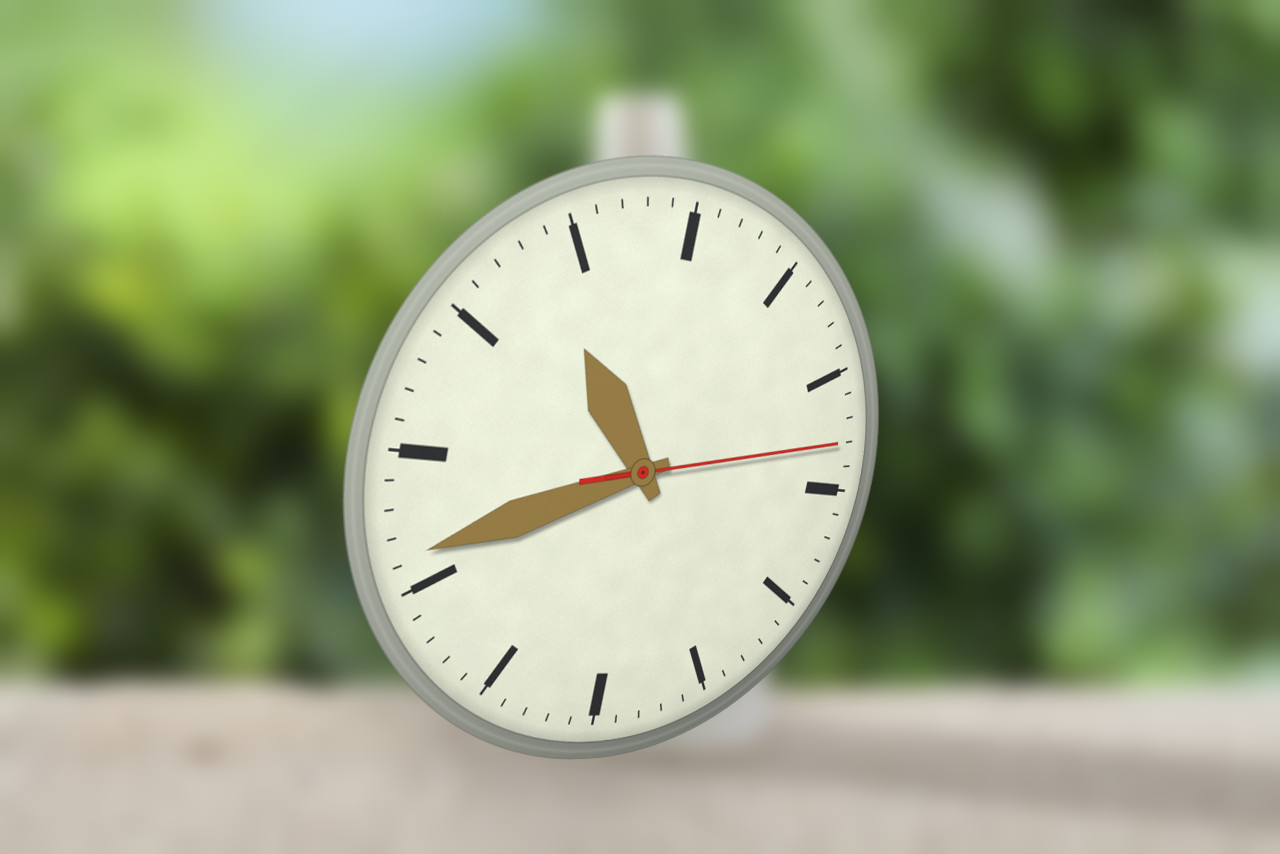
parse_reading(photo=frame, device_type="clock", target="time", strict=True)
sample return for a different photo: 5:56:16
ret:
10:41:13
